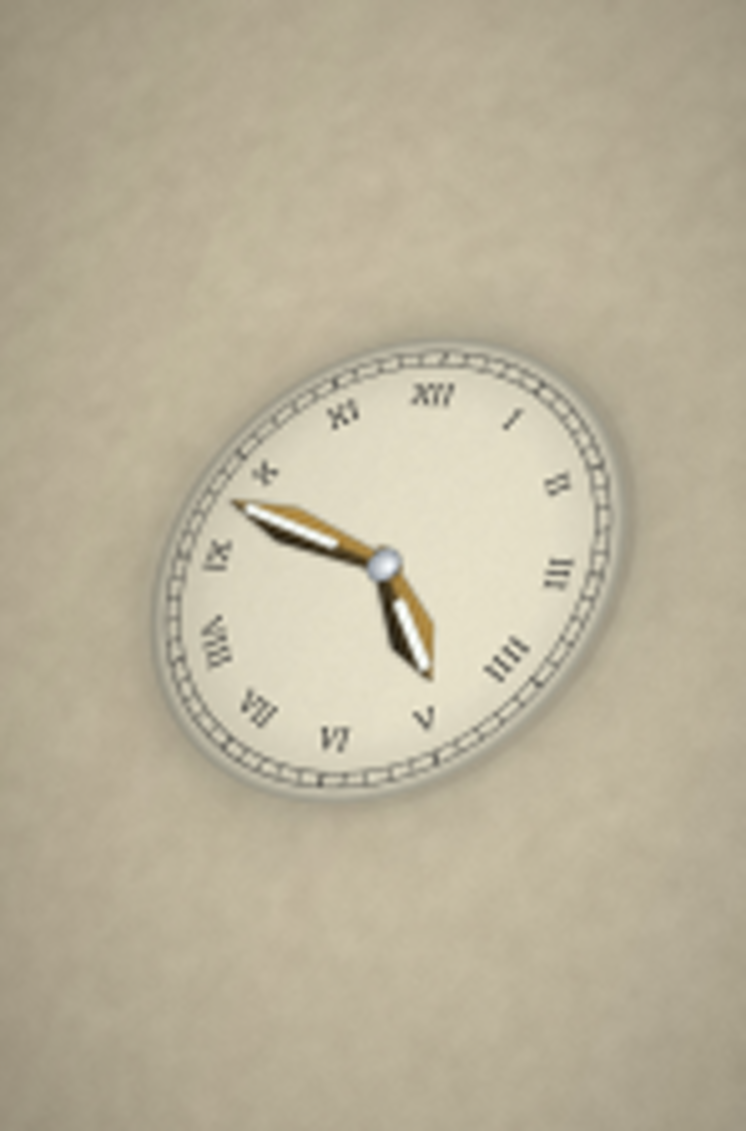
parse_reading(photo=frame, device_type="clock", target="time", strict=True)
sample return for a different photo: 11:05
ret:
4:48
